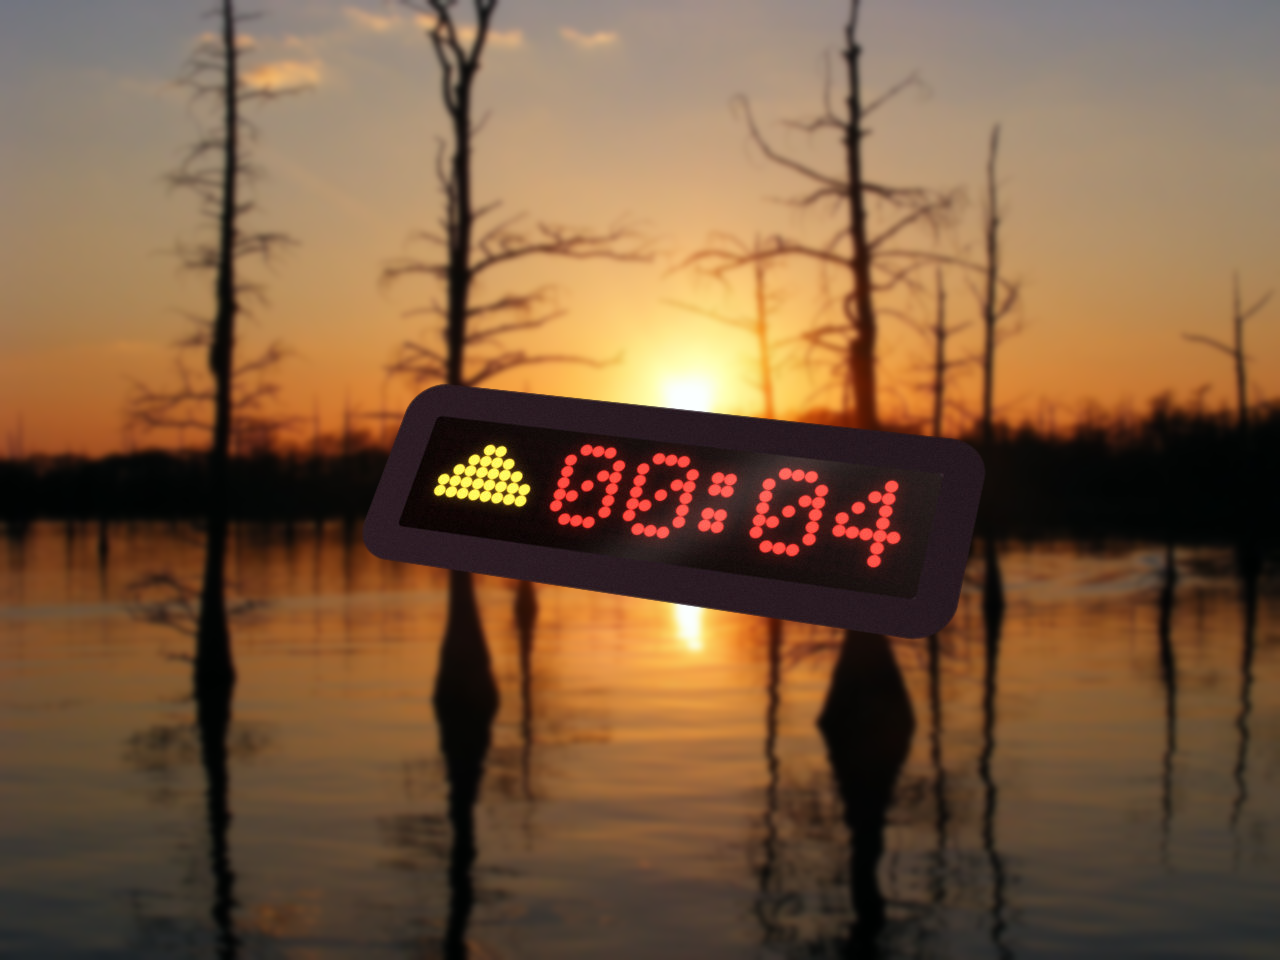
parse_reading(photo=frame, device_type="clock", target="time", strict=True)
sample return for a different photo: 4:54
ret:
0:04
